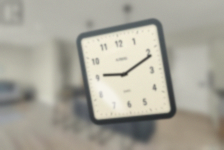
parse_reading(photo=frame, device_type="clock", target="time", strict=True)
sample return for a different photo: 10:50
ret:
9:11
